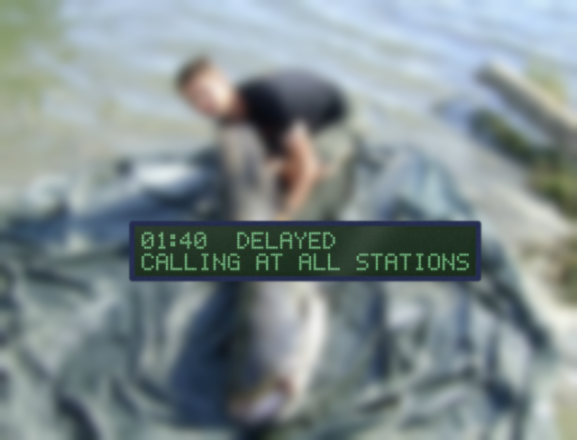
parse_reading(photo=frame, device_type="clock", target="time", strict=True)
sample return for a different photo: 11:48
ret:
1:40
